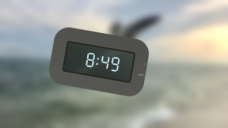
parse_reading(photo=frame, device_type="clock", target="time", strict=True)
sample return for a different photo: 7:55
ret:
8:49
